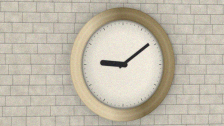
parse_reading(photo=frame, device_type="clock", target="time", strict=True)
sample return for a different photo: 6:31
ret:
9:09
